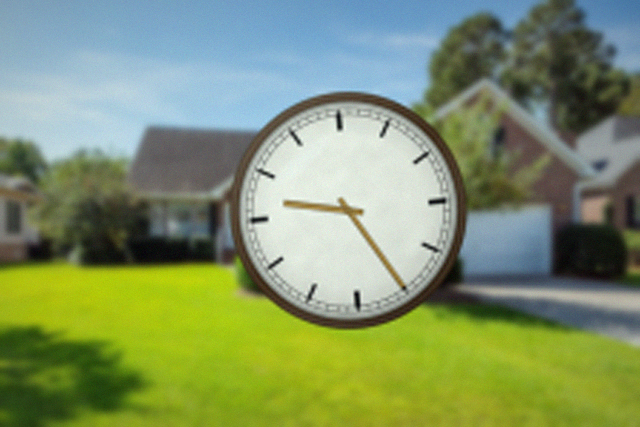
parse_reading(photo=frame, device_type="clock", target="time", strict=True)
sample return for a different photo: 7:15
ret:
9:25
